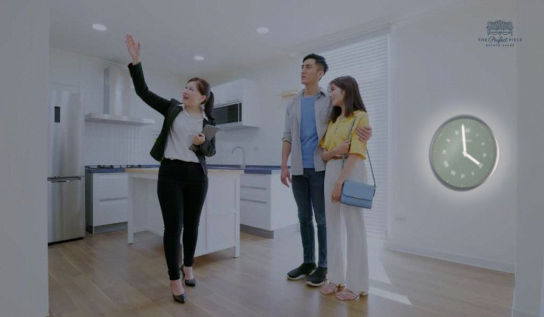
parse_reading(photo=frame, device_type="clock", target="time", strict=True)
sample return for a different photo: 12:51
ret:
3:58
